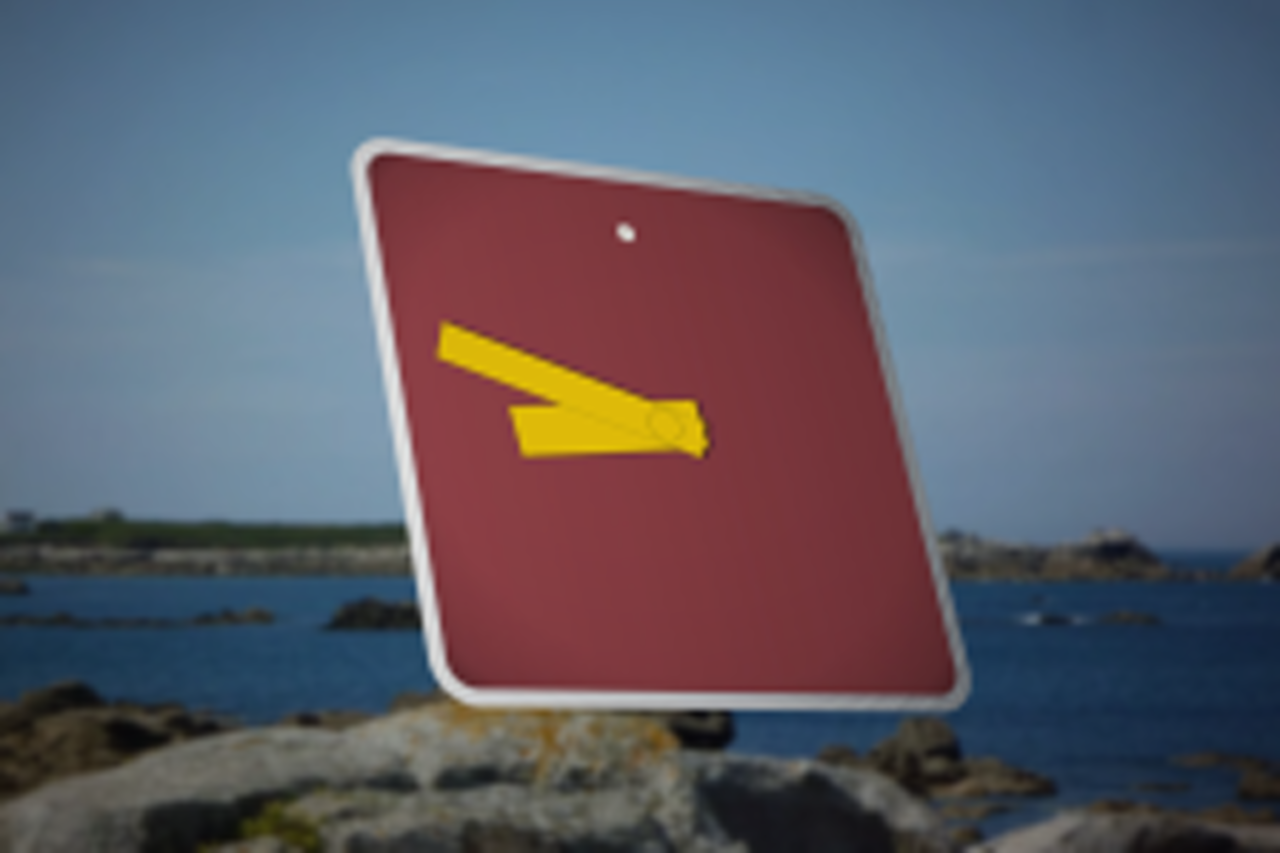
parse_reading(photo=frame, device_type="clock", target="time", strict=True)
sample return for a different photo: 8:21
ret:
8:48
